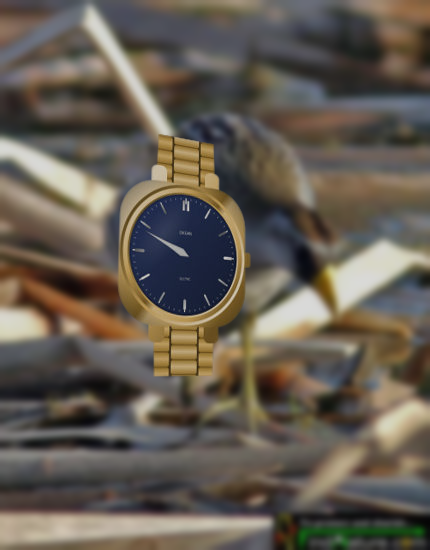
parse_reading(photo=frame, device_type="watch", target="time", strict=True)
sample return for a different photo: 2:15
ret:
9:49
